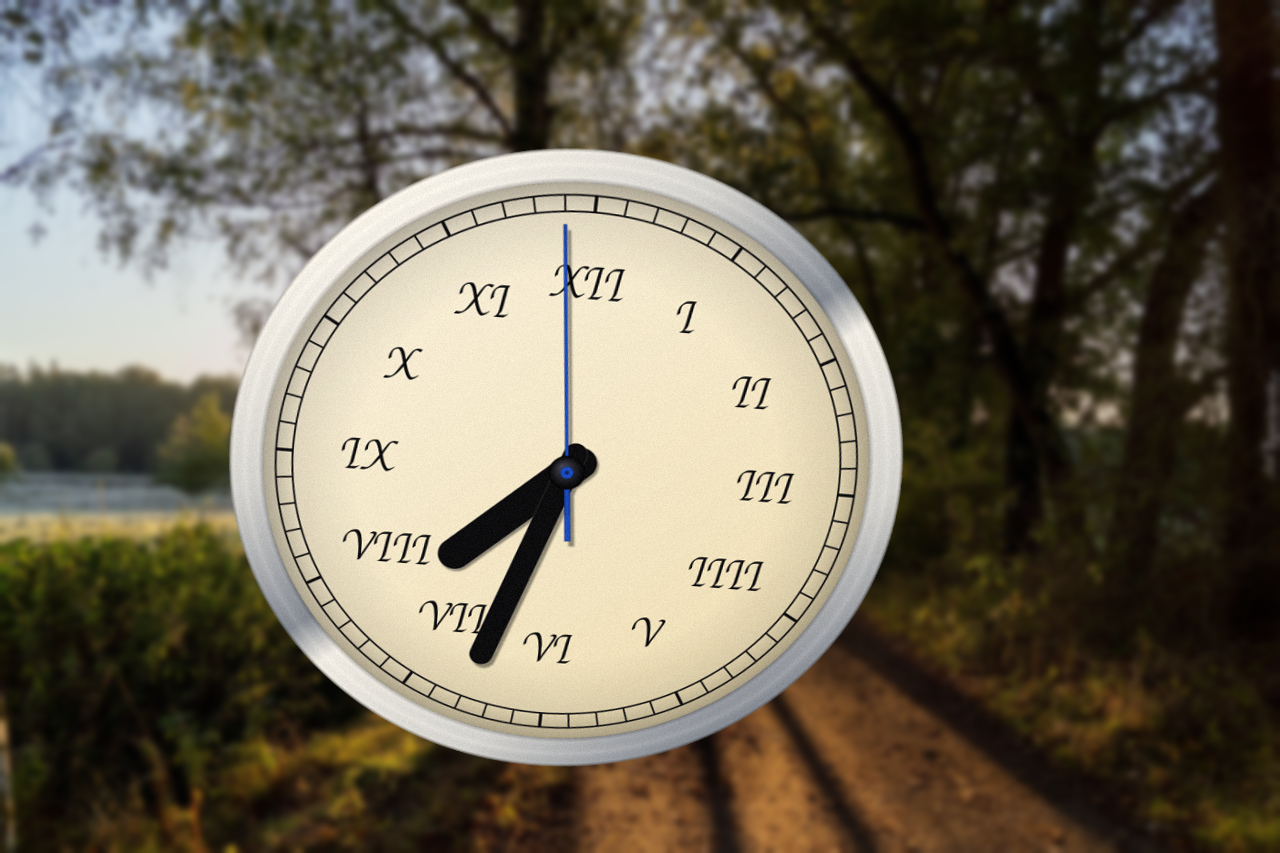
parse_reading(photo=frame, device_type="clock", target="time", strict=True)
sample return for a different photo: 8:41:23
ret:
7:32:59
